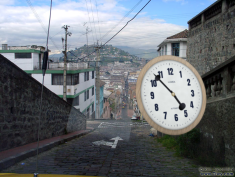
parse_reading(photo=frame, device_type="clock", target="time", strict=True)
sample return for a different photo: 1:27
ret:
4:53
